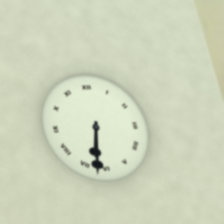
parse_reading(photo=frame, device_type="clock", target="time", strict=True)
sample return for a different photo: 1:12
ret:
6:32
